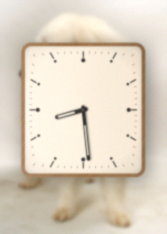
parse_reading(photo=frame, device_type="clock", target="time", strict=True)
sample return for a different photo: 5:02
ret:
8:29
